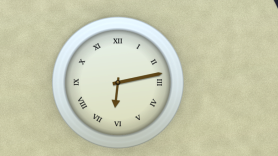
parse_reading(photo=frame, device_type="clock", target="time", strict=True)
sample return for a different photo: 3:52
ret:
6:13
